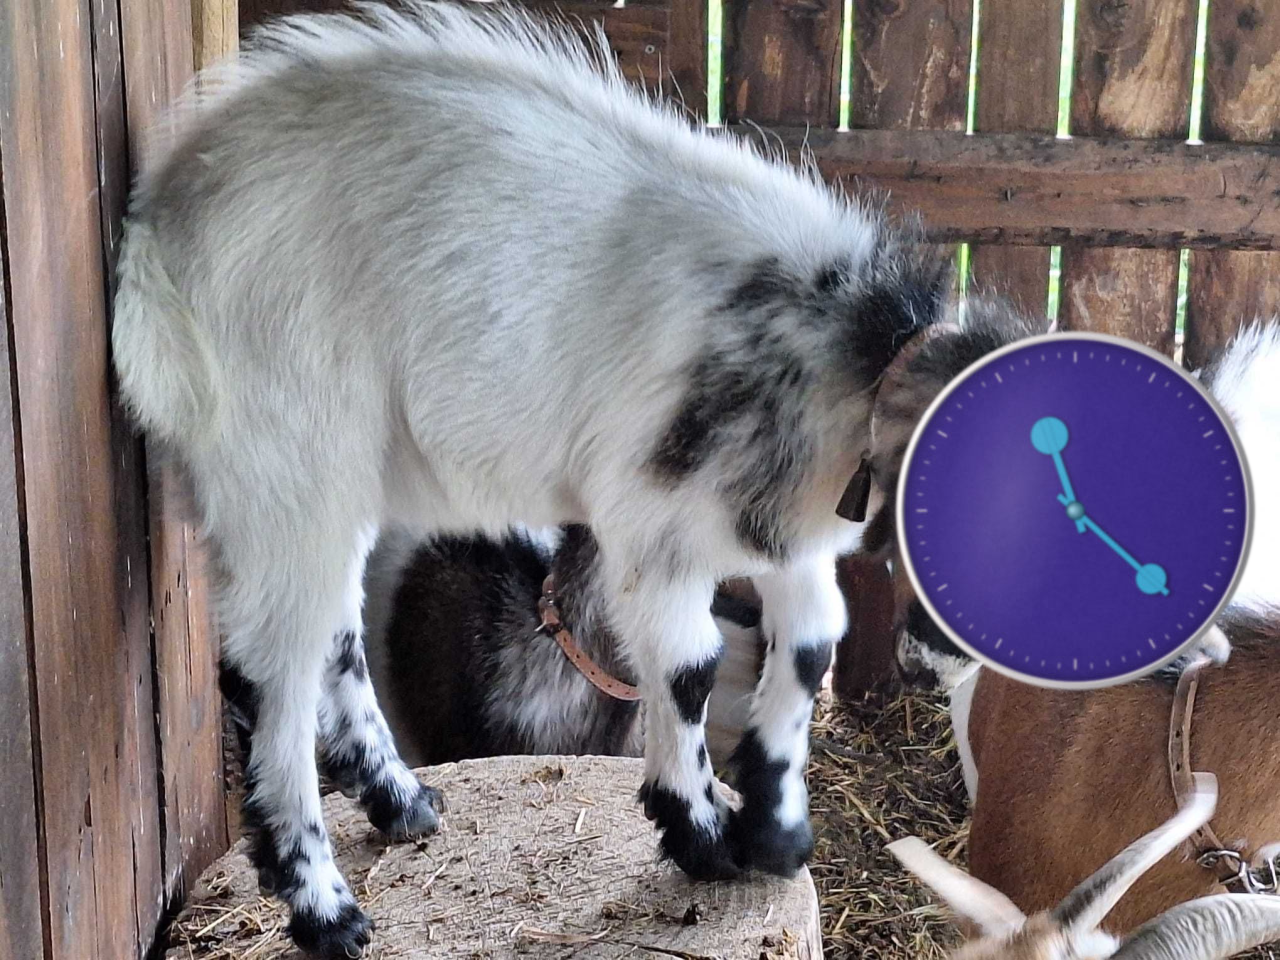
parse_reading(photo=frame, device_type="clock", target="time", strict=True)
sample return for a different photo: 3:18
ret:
11:22
